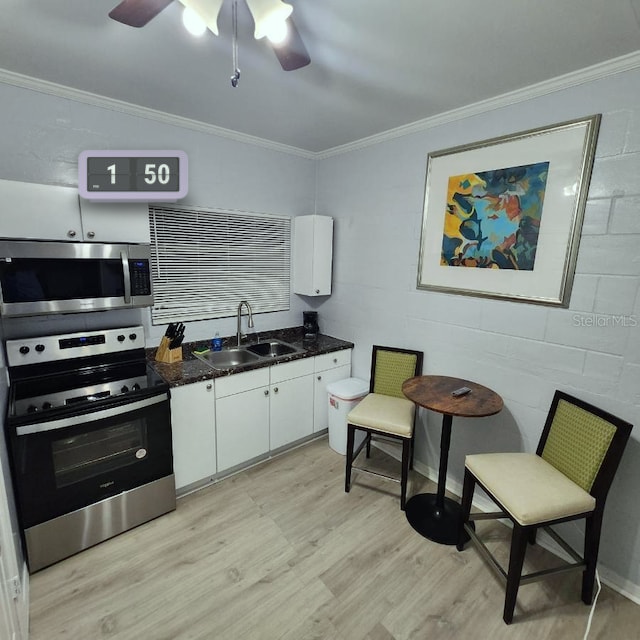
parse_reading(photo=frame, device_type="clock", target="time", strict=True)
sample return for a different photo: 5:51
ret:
1:50
